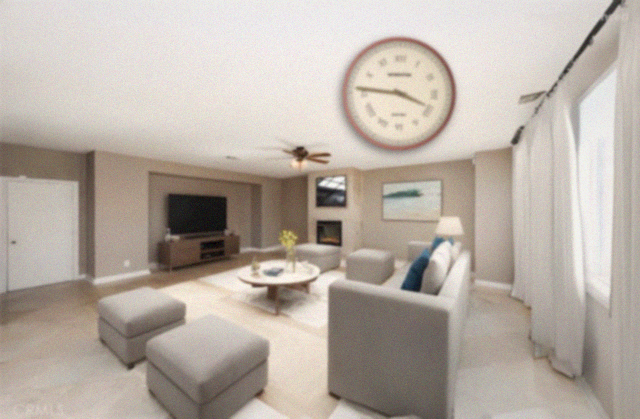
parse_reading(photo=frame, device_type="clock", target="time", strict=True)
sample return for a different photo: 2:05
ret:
3:46
